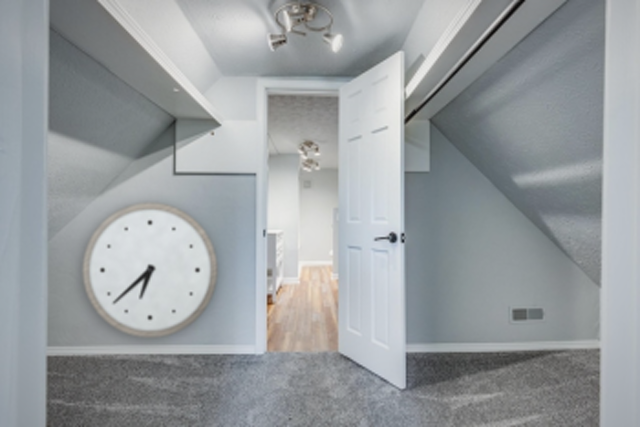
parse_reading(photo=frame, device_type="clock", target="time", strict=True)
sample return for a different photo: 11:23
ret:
6:38
